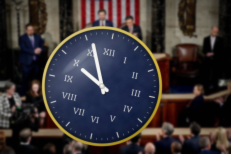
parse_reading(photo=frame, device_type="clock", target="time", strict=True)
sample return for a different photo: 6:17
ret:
9:56
